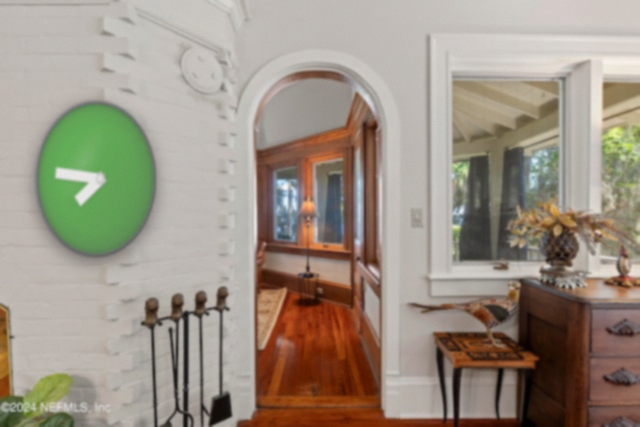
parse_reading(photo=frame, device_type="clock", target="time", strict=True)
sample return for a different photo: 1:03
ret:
7:46
